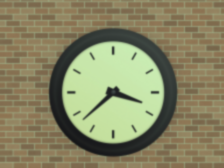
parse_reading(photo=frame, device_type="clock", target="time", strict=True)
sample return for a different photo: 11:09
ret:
3:38
